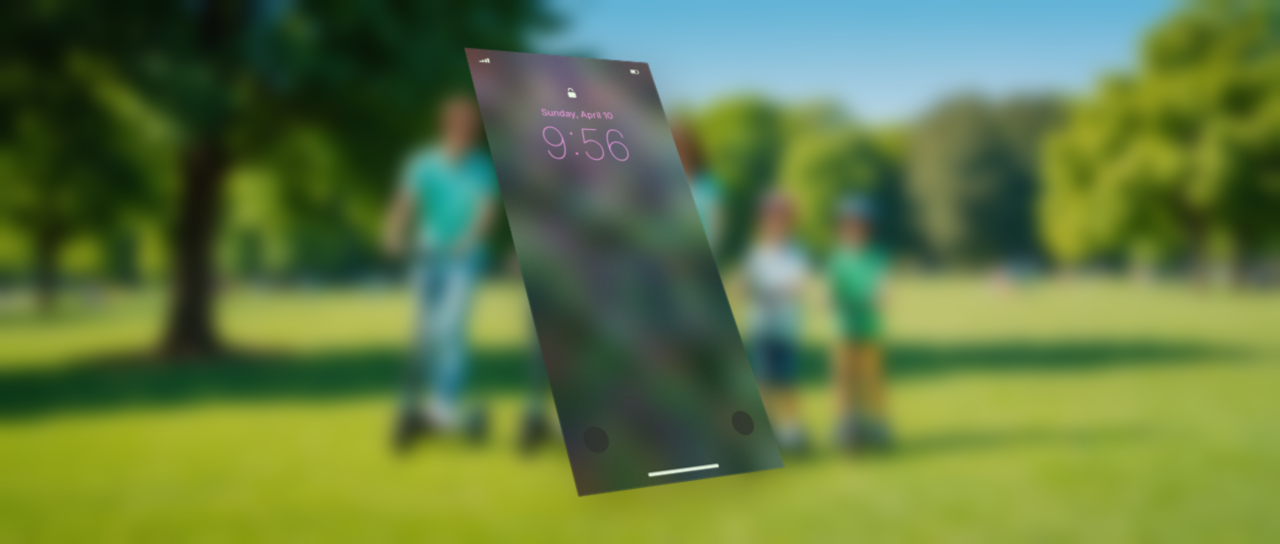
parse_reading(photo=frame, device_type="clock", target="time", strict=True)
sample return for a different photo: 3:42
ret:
9:56
